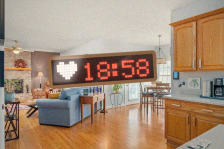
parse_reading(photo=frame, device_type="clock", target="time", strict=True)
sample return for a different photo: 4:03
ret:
18:58
